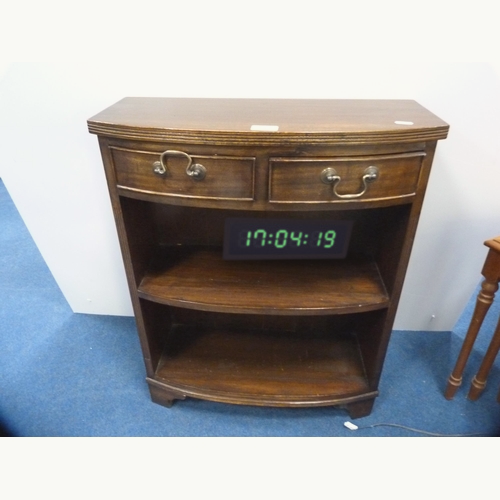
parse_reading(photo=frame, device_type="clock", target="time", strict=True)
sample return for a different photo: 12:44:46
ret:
17:04:19
